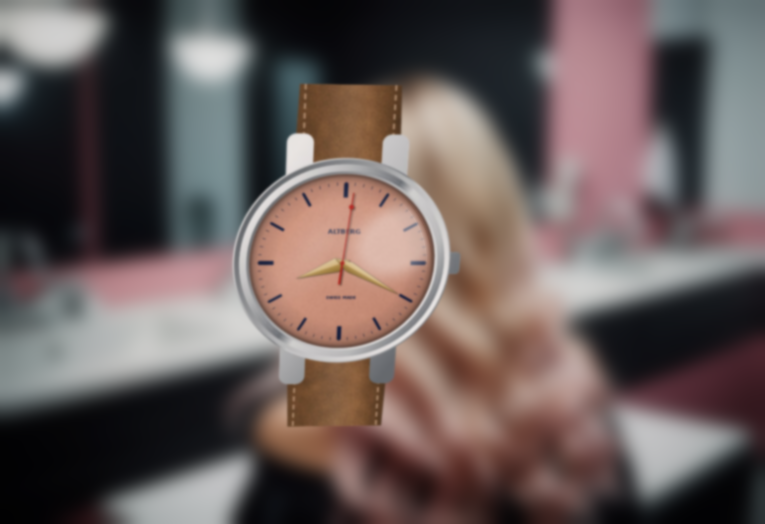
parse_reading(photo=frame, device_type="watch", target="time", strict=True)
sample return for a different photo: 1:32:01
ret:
8:20:01
